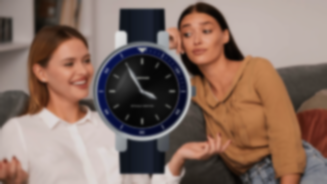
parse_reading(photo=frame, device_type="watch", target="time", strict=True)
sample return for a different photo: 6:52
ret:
3:55
